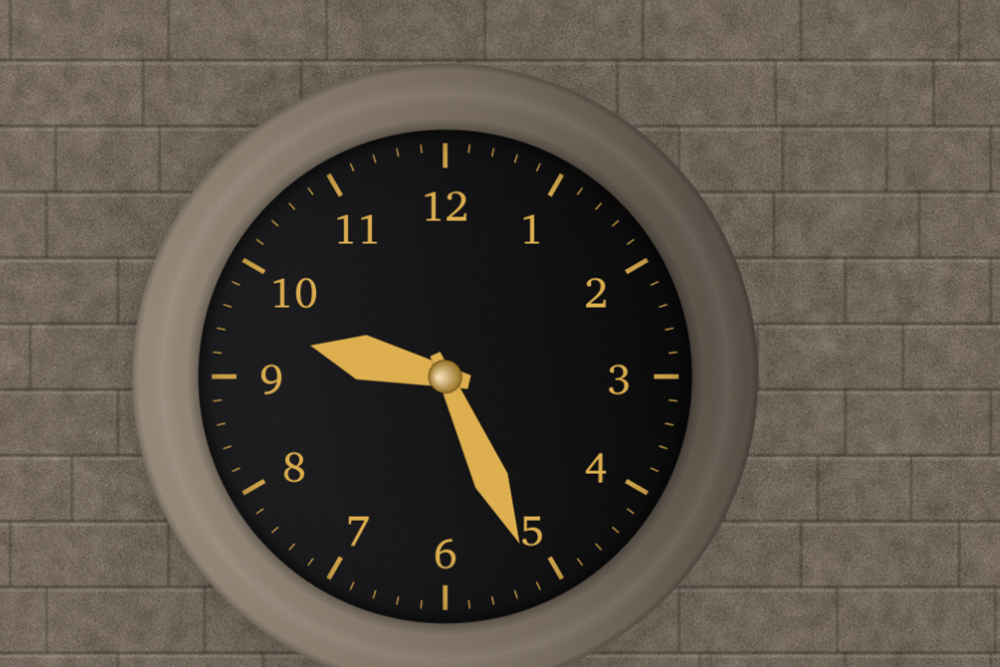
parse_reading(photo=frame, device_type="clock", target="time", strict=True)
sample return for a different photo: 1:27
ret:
9:26
